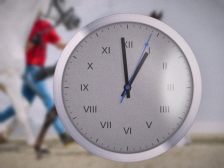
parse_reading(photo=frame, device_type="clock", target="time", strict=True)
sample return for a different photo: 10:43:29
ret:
12:59:04
